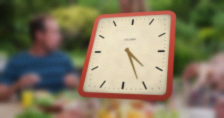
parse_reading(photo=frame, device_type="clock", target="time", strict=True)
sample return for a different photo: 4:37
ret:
4:26
